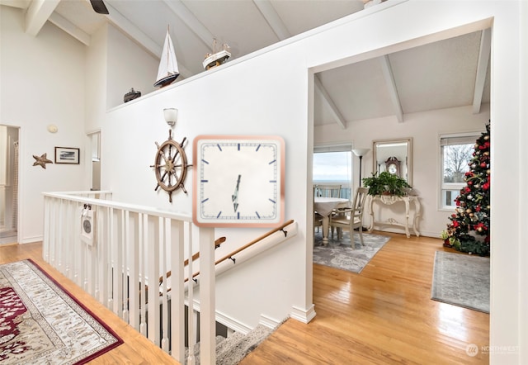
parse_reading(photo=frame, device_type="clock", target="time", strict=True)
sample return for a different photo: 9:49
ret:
6:31
